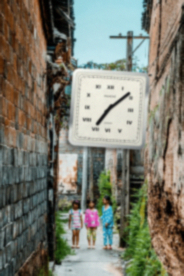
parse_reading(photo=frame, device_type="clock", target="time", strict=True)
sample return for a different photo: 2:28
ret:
7:08
